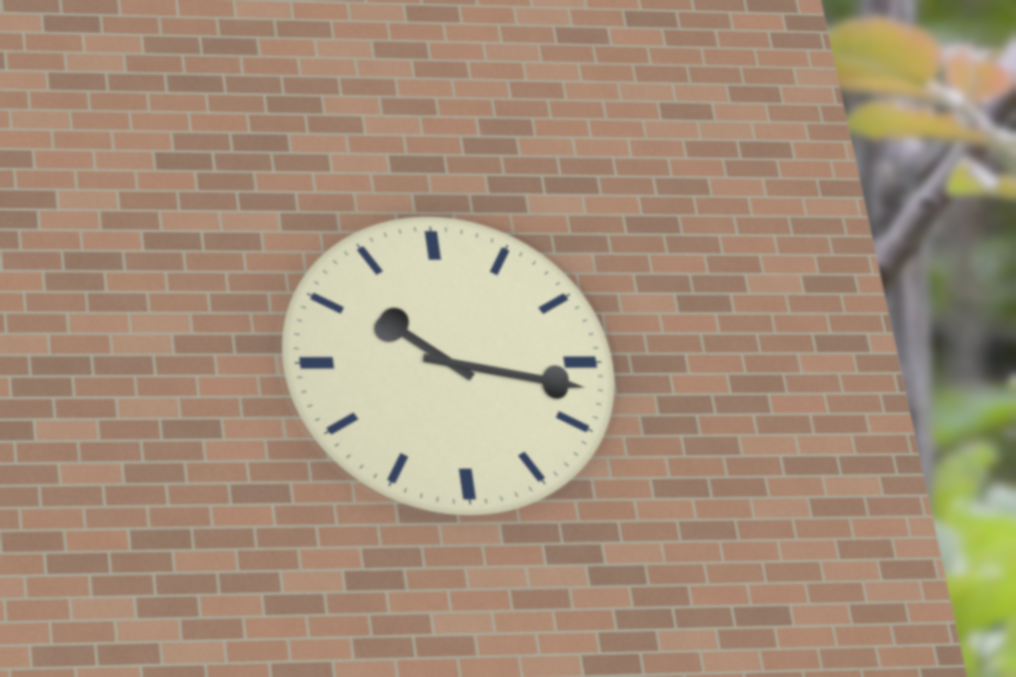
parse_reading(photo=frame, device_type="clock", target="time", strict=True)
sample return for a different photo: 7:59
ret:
10:17
